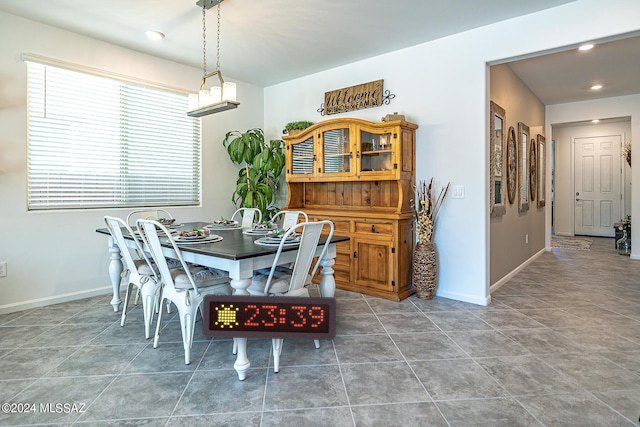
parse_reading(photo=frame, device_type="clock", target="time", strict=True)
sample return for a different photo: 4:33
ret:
23:39
